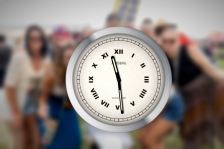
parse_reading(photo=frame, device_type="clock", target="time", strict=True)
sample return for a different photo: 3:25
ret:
11:29
